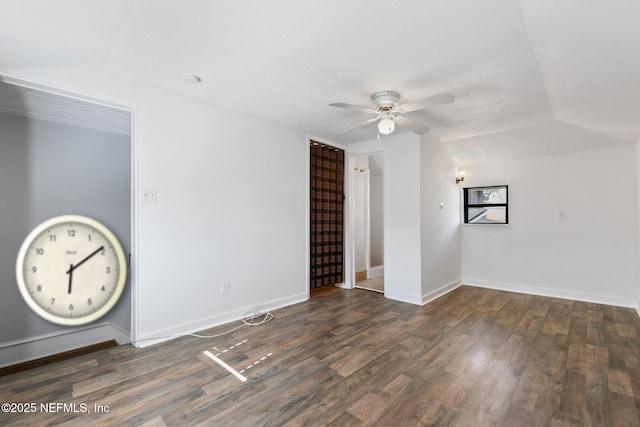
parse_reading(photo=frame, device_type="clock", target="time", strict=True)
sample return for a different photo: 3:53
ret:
6:09
